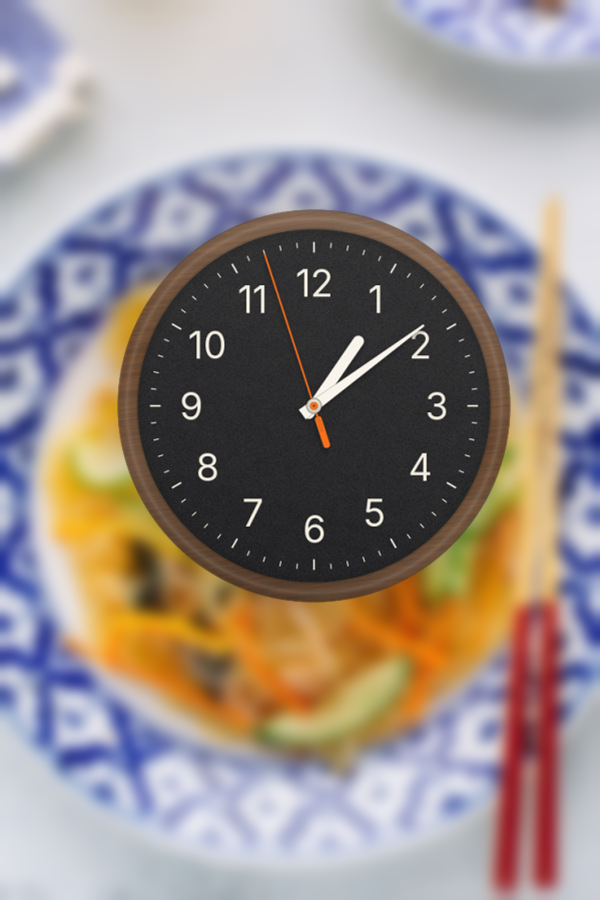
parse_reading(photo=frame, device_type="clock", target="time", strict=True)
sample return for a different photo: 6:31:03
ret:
1:08:57
